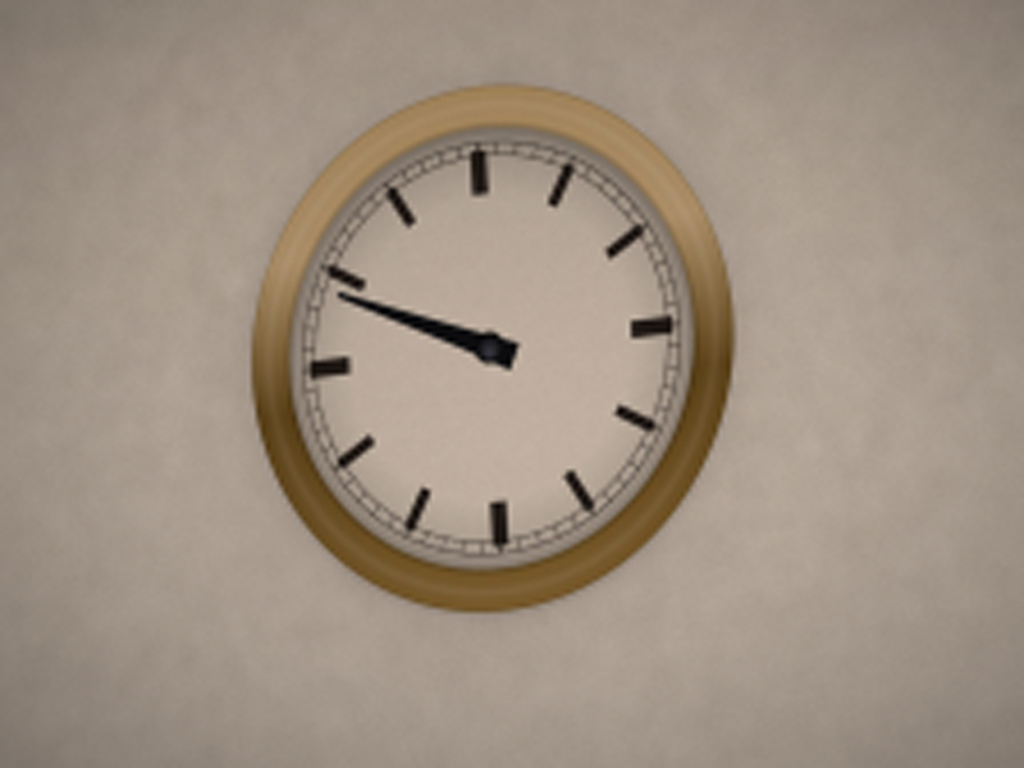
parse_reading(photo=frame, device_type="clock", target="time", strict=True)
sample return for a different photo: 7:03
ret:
9:49
